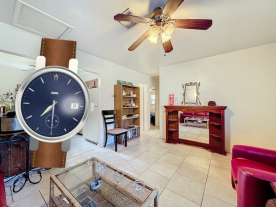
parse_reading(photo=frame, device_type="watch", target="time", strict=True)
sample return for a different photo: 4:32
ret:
7:30
